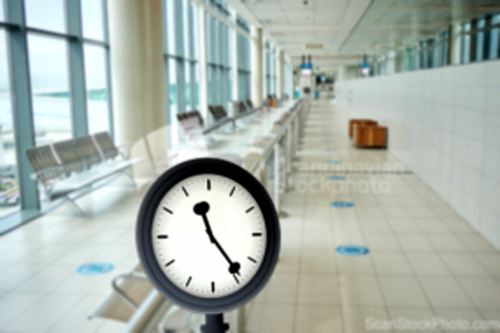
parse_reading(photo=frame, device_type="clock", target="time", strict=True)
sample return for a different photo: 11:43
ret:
11:24
